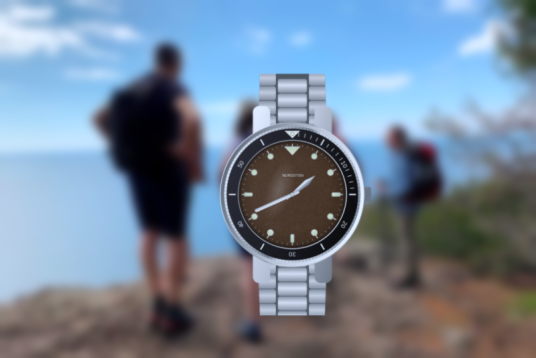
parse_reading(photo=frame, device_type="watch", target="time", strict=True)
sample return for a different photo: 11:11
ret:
1:41
